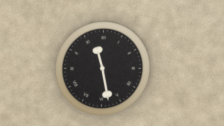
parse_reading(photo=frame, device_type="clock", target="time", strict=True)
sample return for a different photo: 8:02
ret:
11:28
